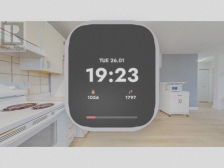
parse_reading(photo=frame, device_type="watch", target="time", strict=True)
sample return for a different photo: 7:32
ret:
19:23
